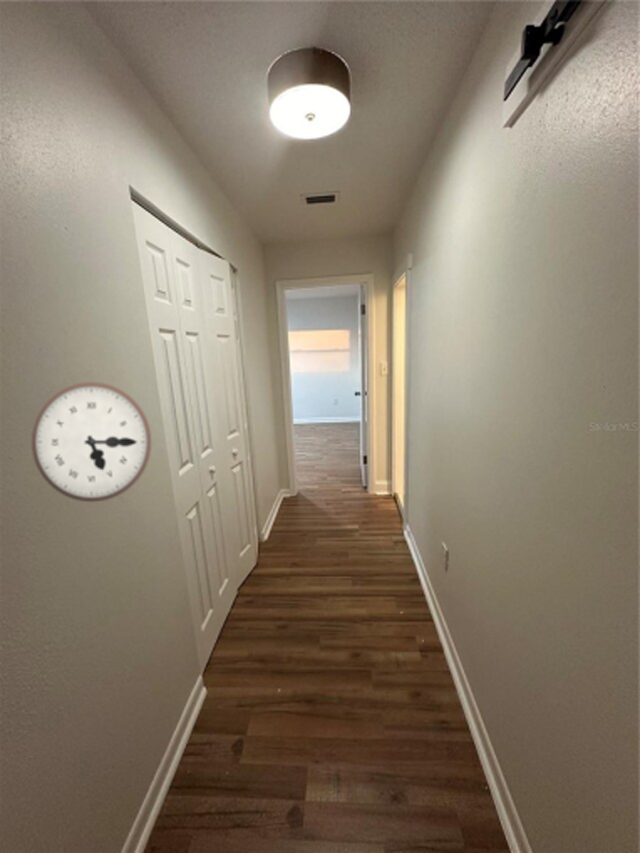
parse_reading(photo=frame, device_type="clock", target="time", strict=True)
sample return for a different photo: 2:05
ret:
5:15
